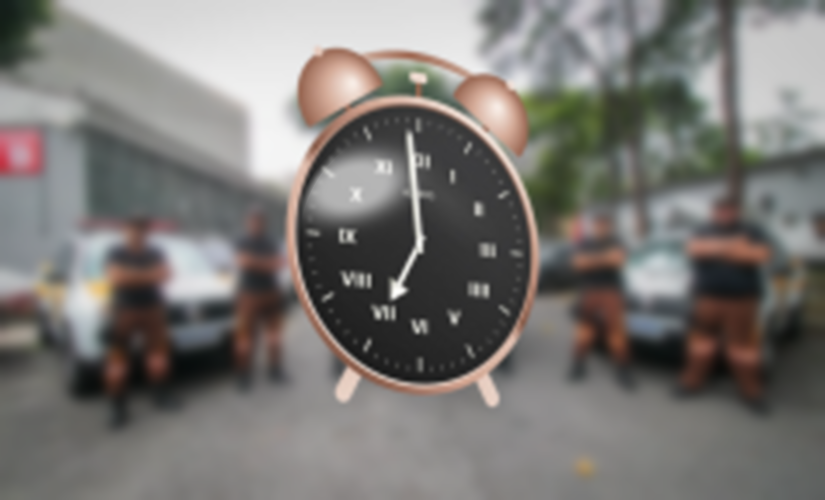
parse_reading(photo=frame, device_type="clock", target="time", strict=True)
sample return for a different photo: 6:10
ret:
6:59
